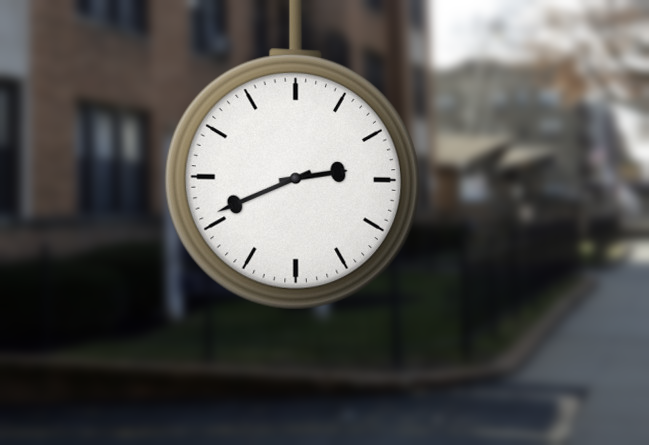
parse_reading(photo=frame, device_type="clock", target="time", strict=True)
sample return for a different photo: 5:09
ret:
2:41
